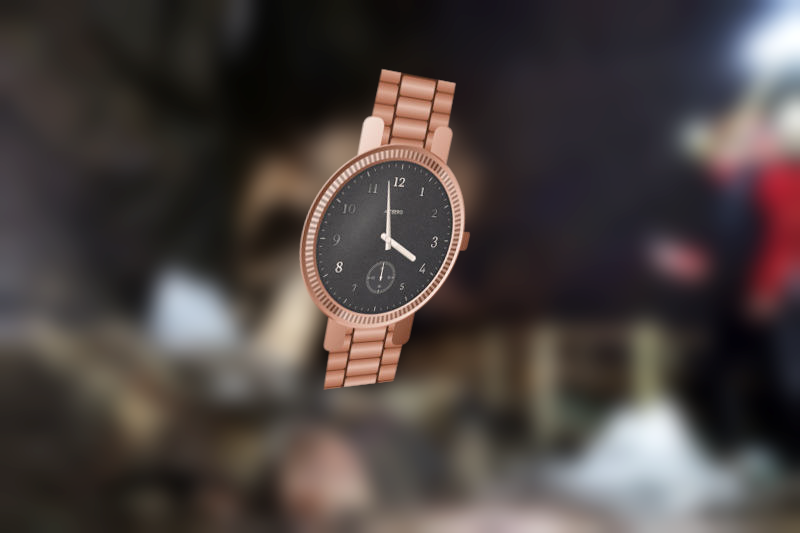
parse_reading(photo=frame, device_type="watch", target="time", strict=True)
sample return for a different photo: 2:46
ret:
3:58
